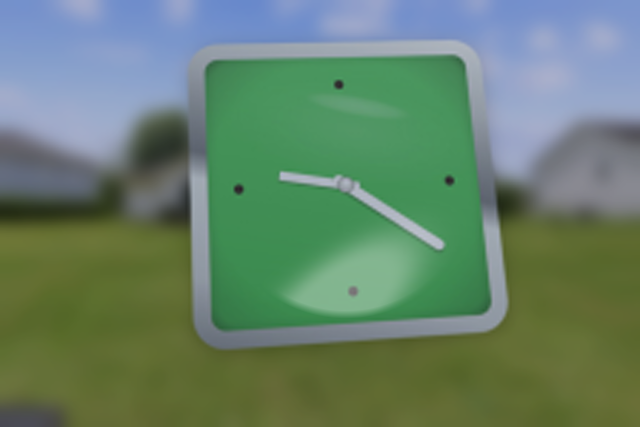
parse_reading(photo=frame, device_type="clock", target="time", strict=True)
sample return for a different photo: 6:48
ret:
9:21
